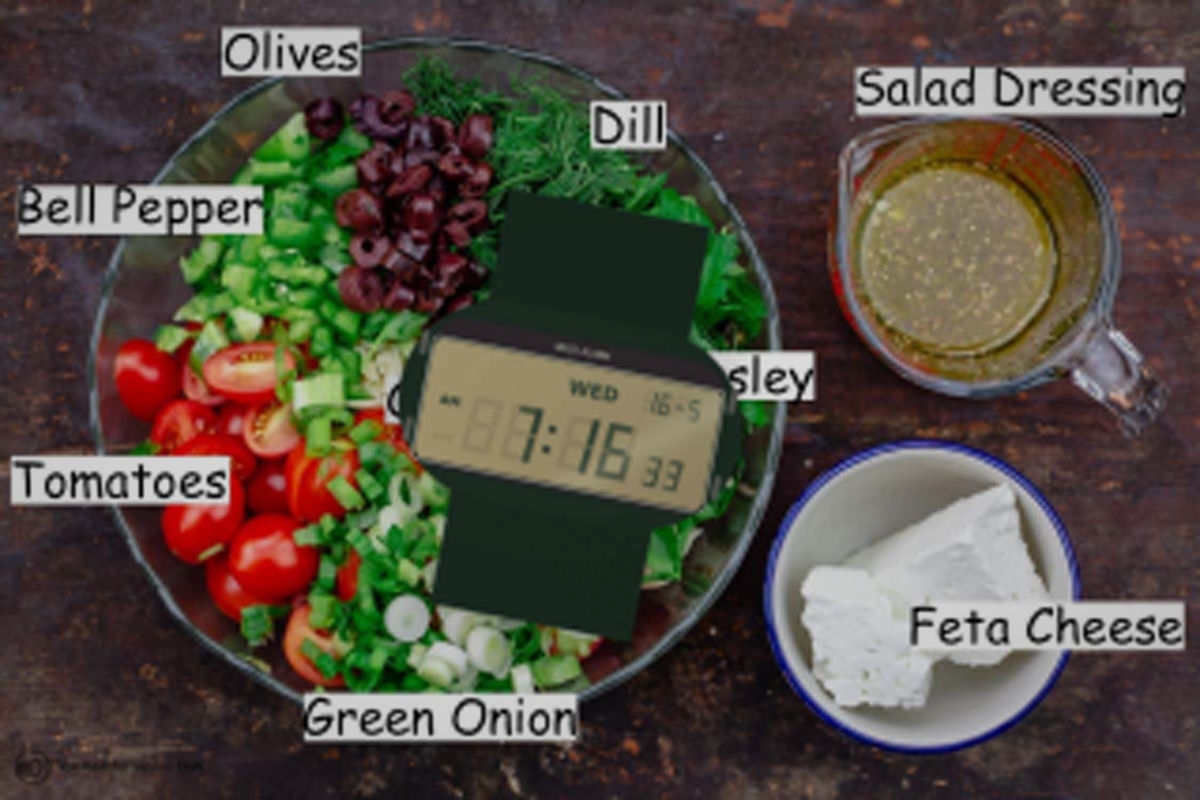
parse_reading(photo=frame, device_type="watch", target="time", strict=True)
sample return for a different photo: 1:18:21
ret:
7:16:33
